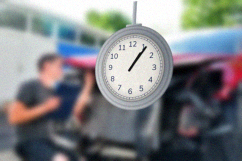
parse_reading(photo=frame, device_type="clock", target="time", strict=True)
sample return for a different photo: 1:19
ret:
1:06
